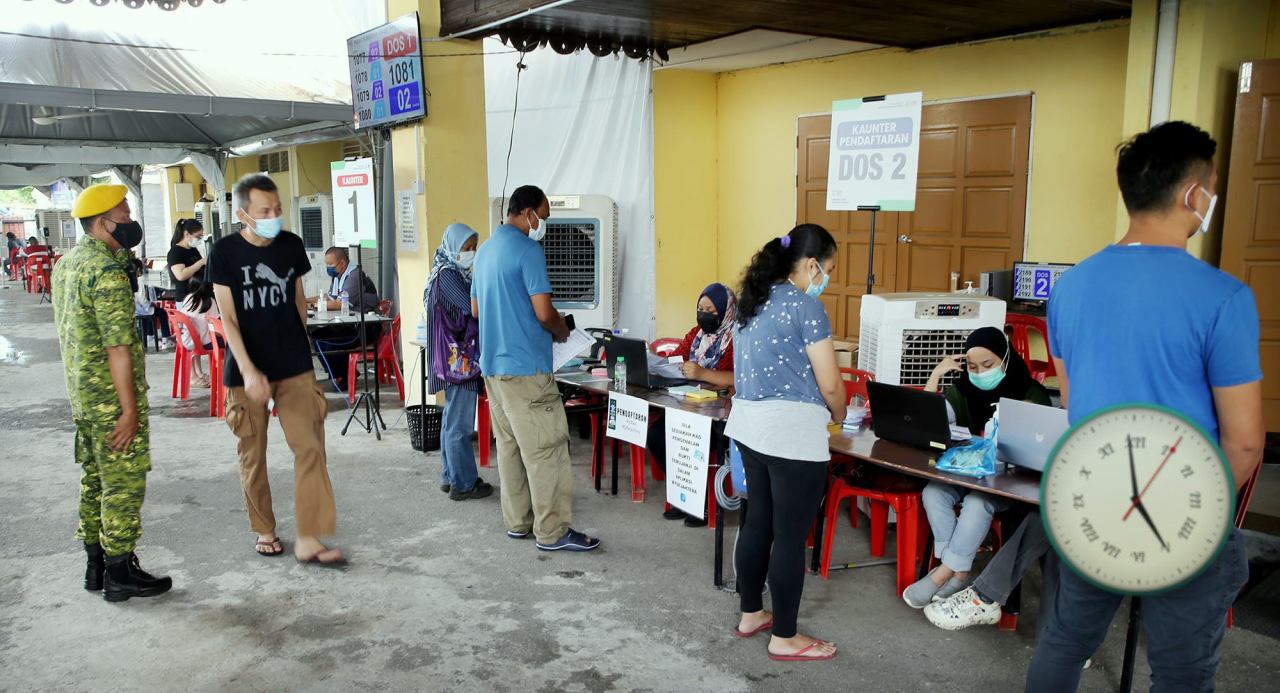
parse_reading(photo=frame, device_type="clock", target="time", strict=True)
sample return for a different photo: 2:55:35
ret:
4:59:06
